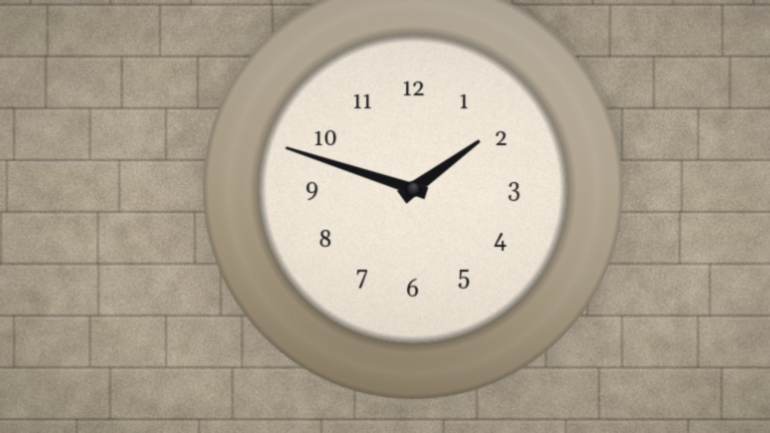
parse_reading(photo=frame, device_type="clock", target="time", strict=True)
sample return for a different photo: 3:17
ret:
1:48
